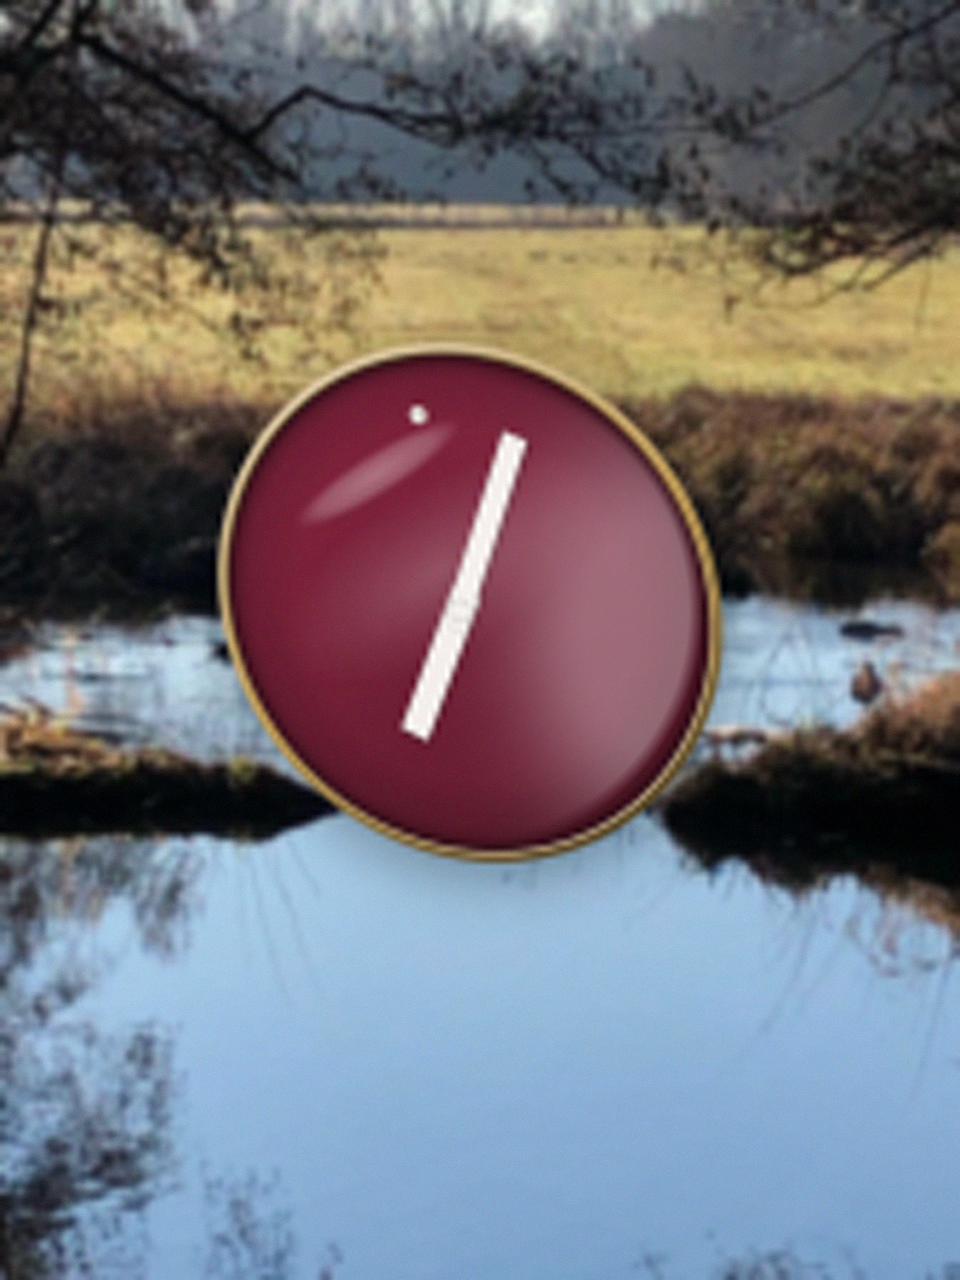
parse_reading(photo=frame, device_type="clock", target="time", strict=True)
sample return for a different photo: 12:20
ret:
7:05
